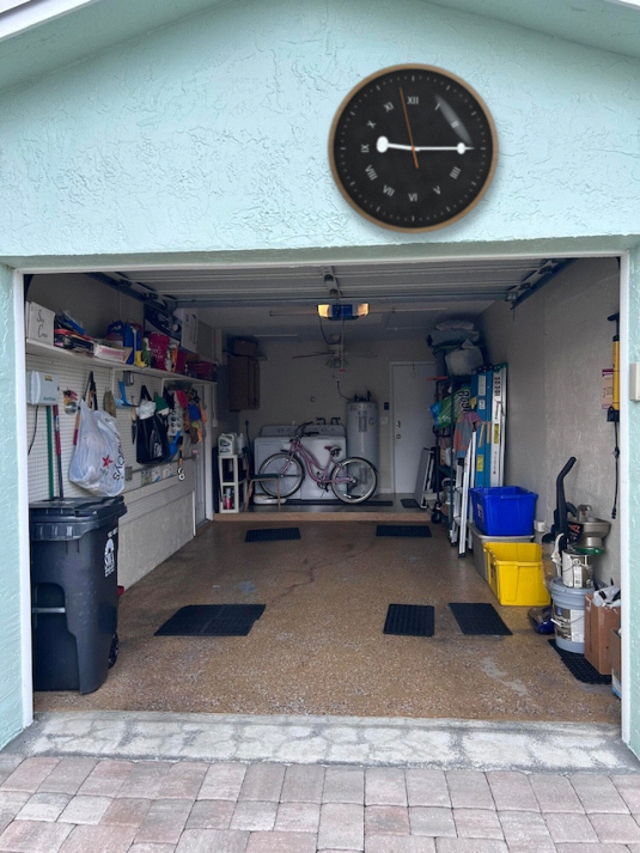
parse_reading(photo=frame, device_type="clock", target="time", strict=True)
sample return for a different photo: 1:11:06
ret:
9:14:58
